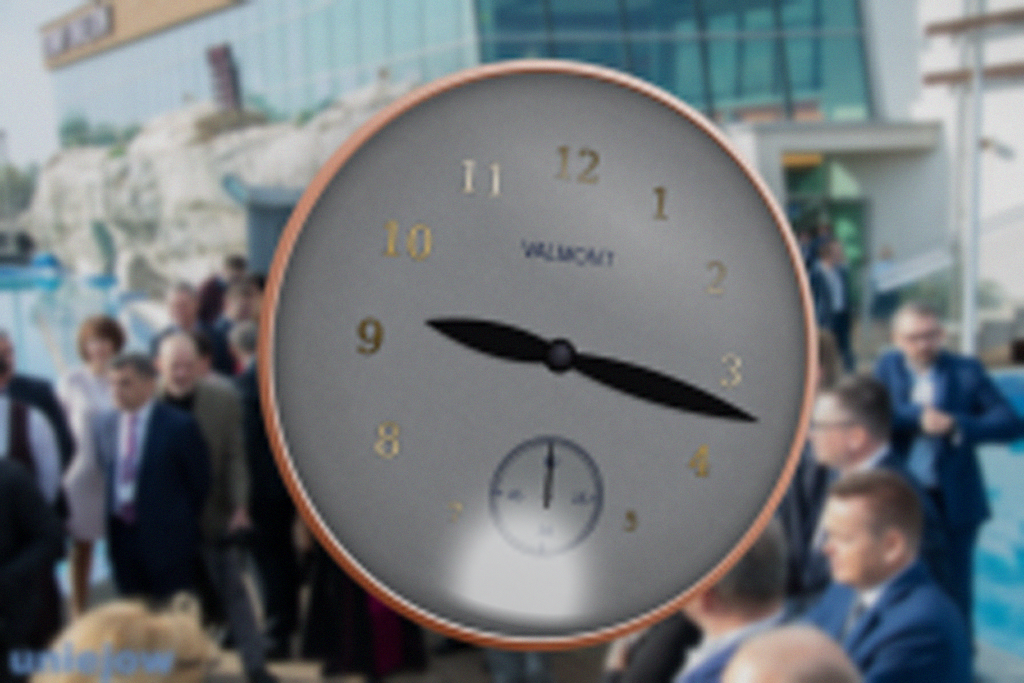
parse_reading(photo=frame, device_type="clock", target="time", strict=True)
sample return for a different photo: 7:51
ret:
9:17
